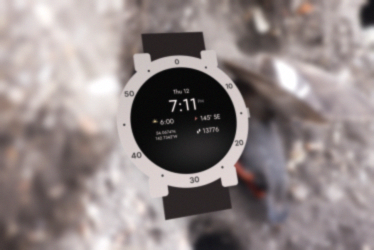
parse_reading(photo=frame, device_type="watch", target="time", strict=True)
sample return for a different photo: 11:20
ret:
7:11
